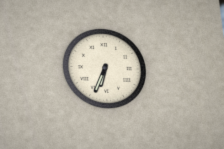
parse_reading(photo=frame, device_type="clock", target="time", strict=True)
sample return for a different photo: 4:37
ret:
6:34
